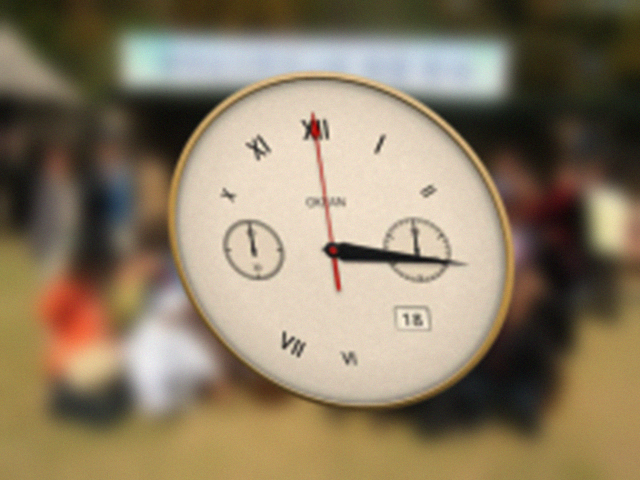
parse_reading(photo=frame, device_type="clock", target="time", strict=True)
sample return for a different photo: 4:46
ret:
3:16
